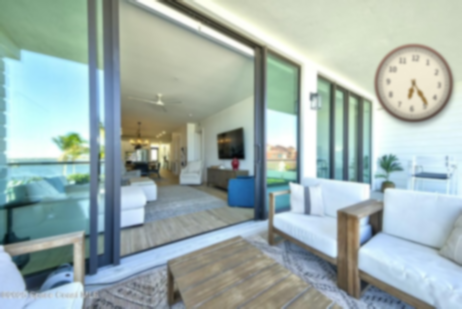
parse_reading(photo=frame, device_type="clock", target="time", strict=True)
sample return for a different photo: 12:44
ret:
6:24
